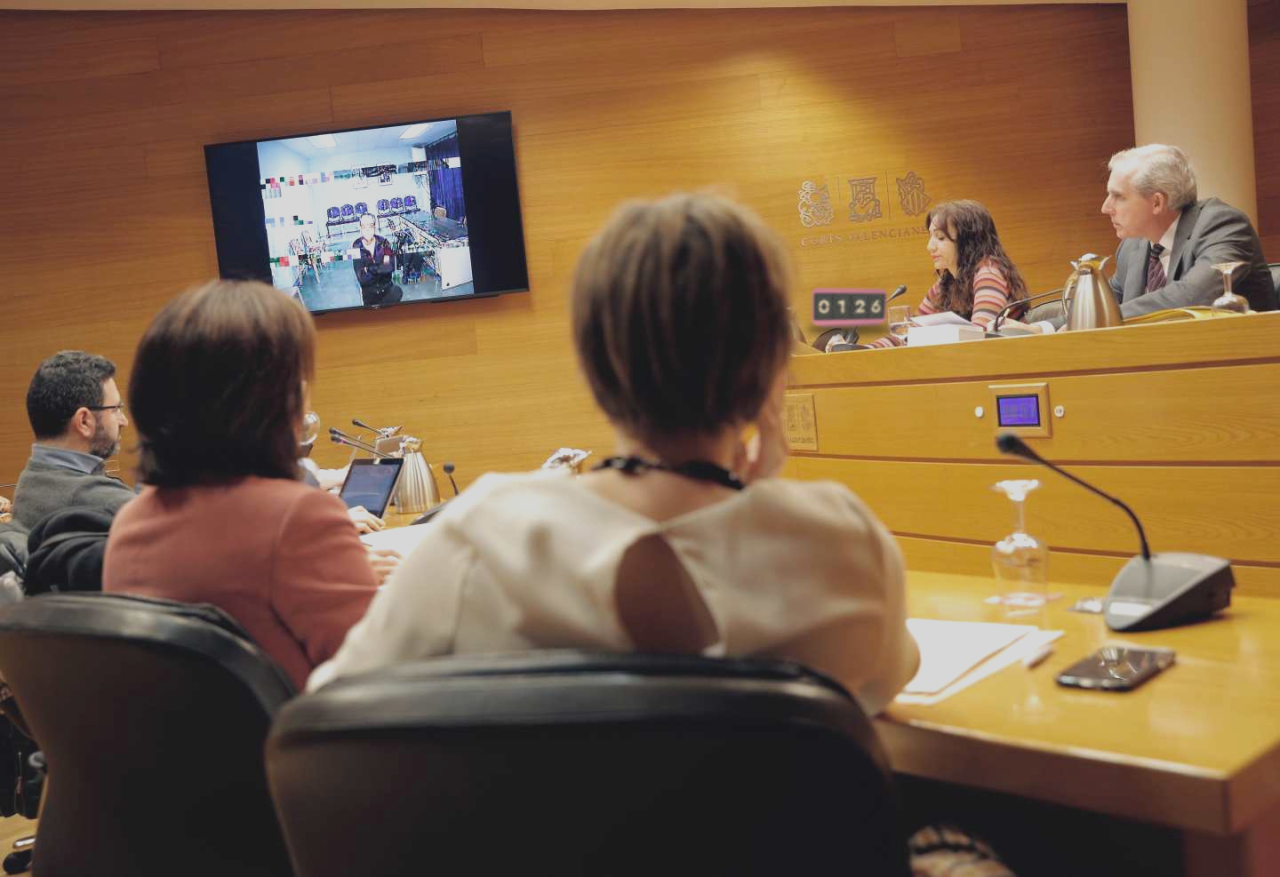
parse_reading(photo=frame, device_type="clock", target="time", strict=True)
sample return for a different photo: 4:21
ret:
1:26
